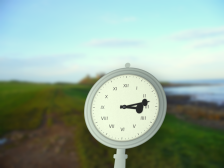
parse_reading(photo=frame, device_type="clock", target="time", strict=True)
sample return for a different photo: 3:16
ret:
3:13
